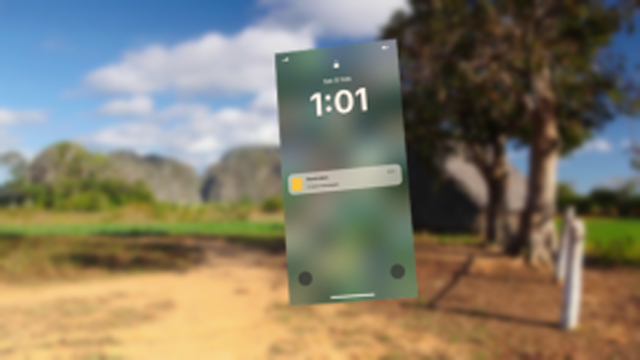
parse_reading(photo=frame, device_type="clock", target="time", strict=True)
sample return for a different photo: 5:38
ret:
1:01
